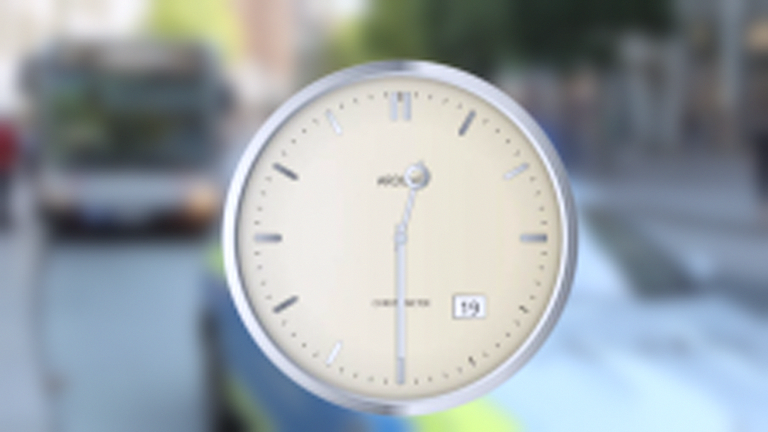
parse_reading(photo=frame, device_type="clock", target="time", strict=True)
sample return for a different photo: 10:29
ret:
12:30
